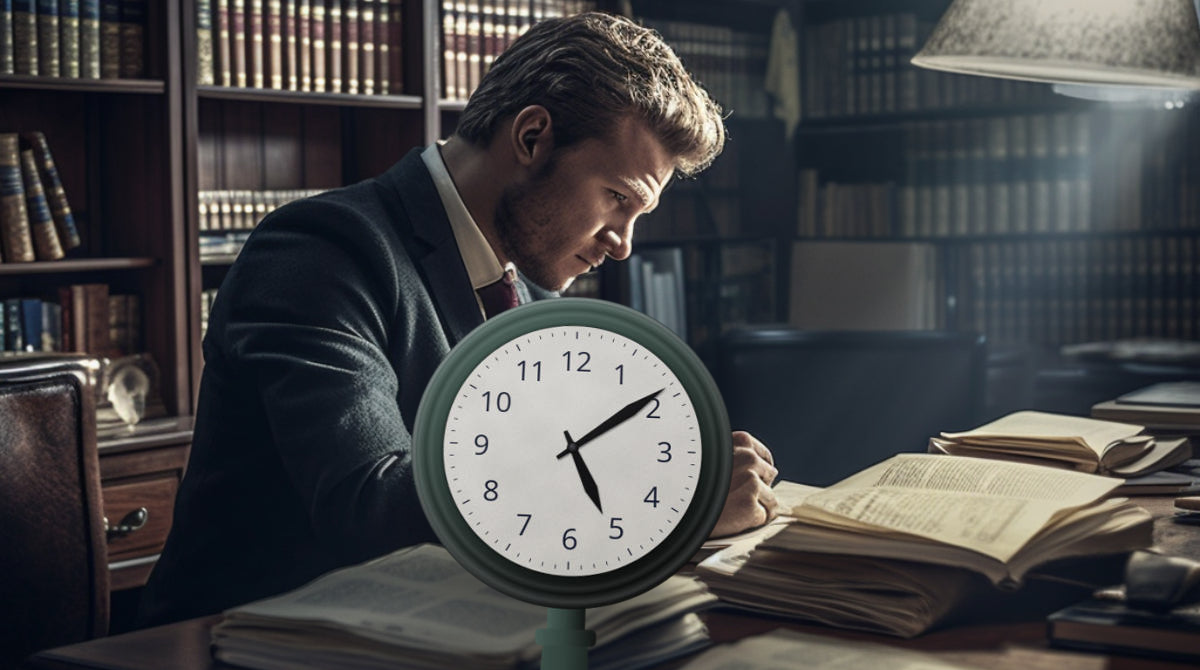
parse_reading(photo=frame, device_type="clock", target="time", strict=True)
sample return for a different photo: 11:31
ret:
5:09
